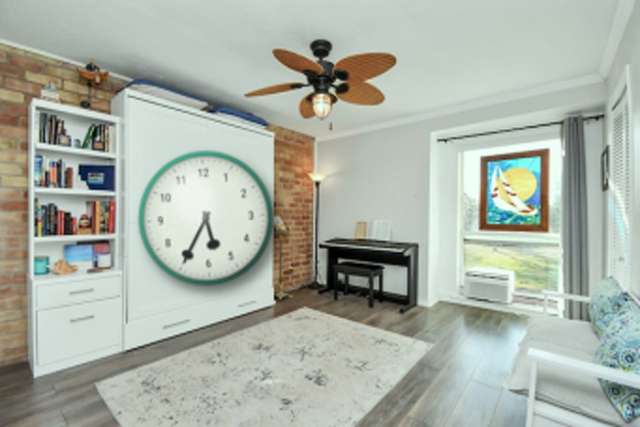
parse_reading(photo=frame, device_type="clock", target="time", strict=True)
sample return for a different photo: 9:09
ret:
5:35
